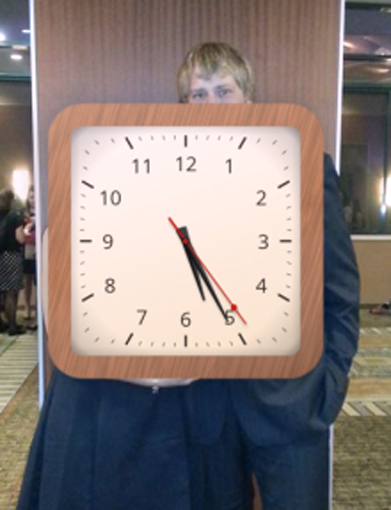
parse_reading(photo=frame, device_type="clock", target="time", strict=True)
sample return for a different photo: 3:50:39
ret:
5:25:24
